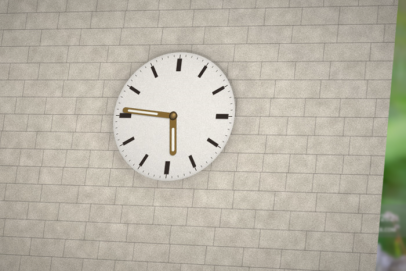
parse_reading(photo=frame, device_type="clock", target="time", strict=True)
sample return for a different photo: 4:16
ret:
5:46
